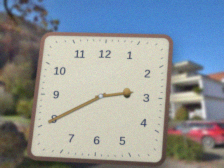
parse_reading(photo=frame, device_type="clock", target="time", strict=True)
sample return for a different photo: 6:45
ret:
2:40
